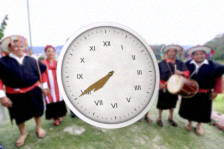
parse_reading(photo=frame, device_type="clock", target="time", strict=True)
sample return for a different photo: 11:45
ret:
7:40
